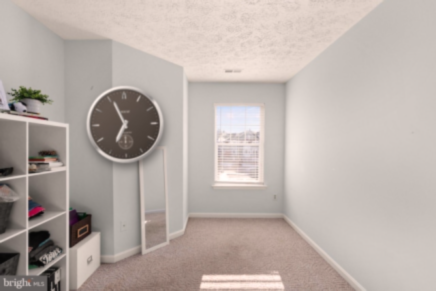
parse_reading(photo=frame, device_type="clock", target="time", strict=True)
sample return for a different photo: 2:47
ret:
6:56
